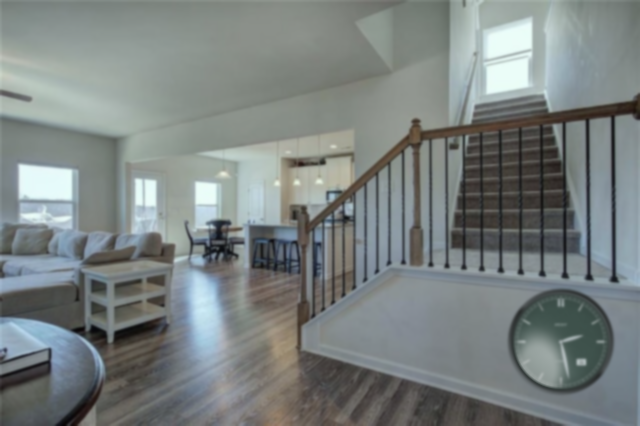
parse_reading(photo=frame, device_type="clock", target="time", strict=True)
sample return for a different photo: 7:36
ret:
2:28
